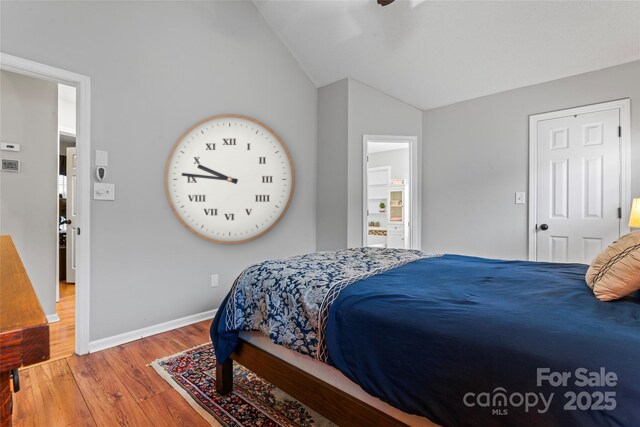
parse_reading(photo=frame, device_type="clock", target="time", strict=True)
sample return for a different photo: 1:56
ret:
9:46
